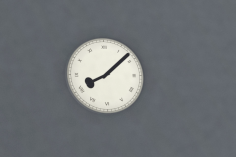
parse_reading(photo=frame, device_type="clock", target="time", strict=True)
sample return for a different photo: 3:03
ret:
8:08
